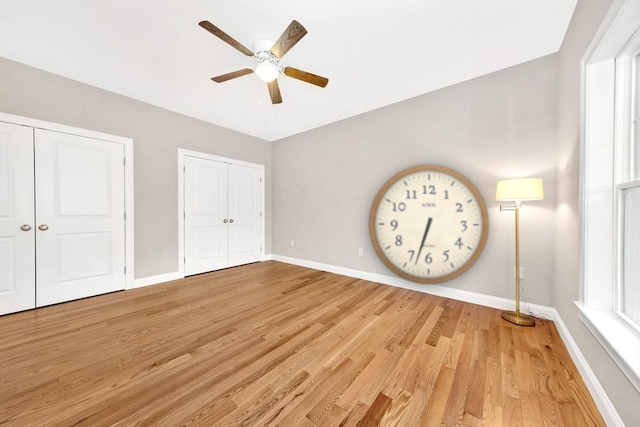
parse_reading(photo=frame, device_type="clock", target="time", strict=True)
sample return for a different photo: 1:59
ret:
6:33
